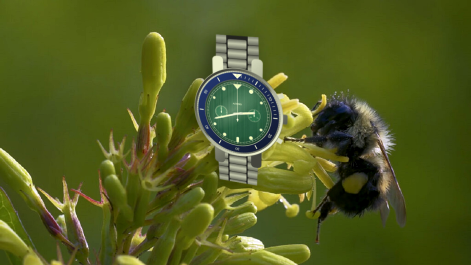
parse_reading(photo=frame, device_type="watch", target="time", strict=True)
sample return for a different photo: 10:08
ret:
2:42
